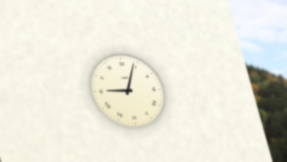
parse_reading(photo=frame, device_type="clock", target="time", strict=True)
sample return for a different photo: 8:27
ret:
9:04
